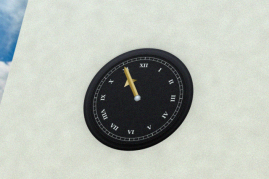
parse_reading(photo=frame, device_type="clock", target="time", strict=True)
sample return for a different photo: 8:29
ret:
10:55
